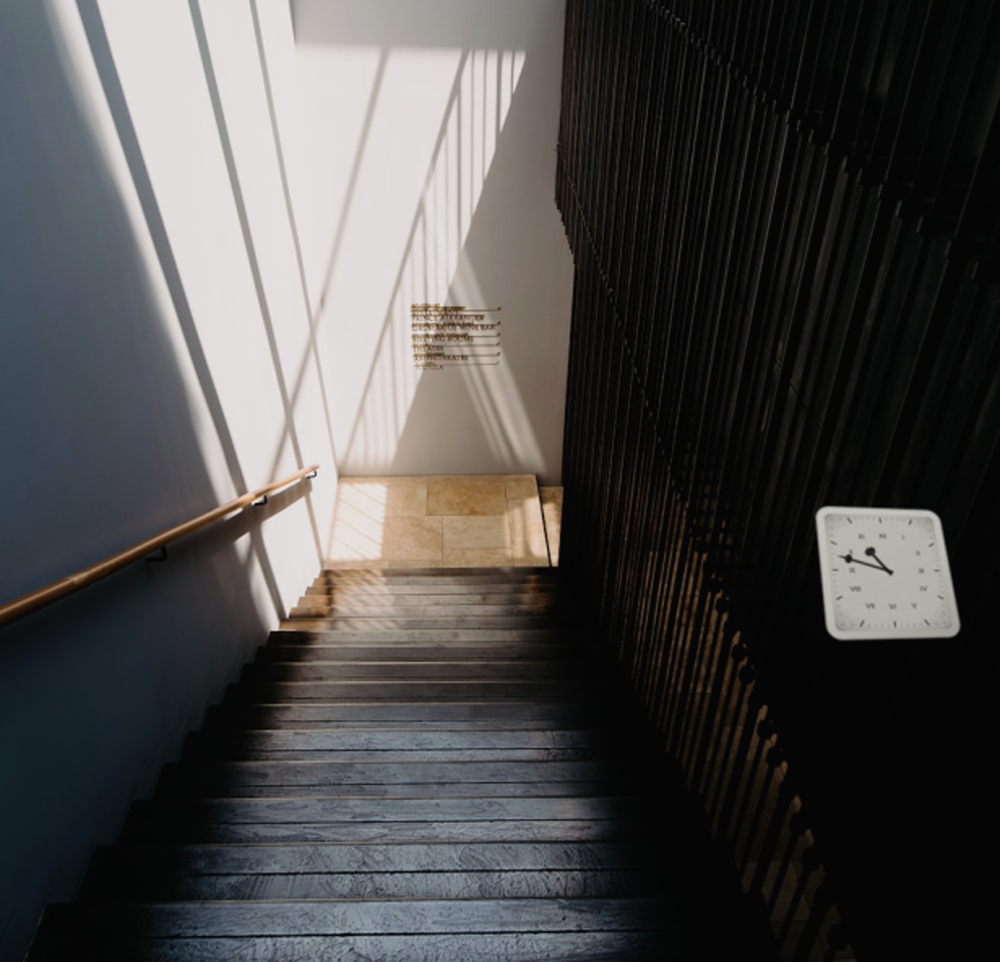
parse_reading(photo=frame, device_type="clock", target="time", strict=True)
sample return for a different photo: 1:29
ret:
10:48
